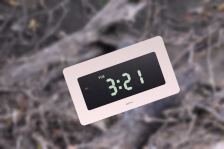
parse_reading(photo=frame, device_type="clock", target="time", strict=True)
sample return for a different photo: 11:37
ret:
3:21
